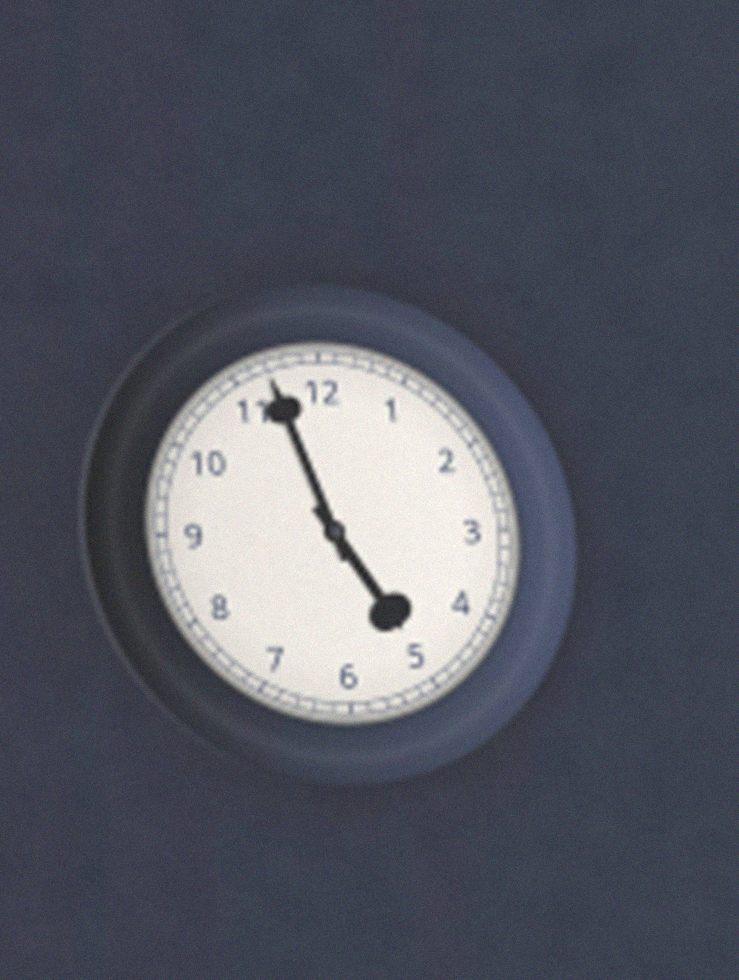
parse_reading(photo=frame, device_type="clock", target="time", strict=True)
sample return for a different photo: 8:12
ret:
4:57
